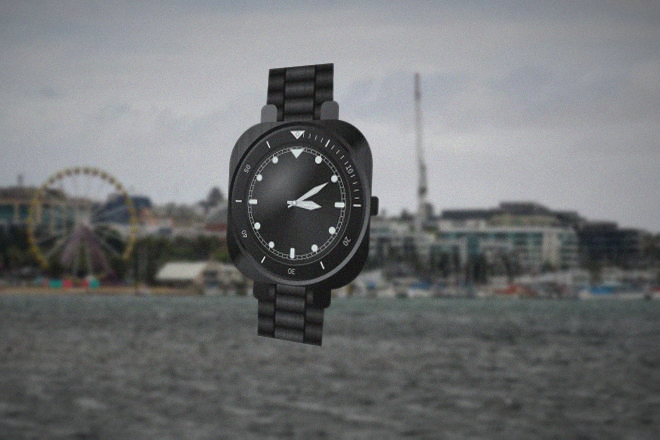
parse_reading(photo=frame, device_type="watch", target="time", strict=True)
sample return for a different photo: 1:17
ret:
3:10
